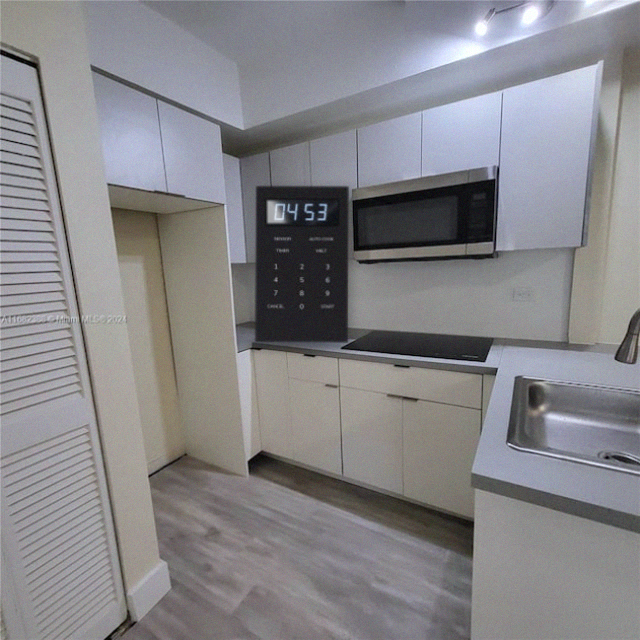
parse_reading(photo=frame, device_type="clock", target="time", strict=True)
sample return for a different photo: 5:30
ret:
4:53
